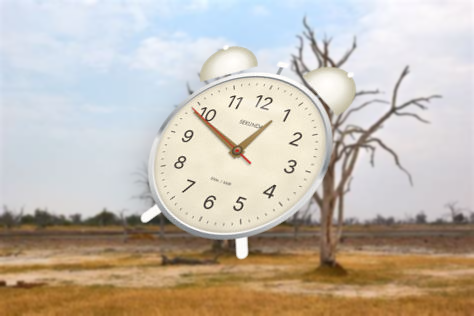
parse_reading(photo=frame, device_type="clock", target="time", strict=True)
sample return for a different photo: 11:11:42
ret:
12:48:49
